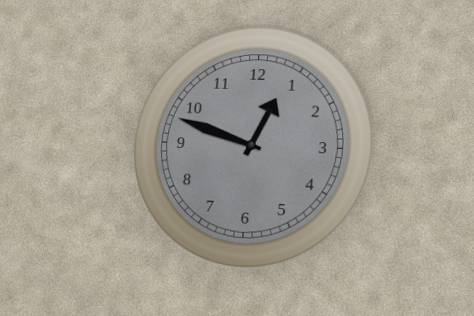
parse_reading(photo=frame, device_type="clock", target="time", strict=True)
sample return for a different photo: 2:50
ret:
12:48
